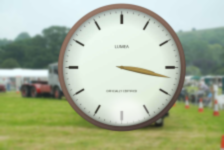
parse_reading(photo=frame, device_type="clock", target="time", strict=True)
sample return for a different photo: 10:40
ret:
3:17
